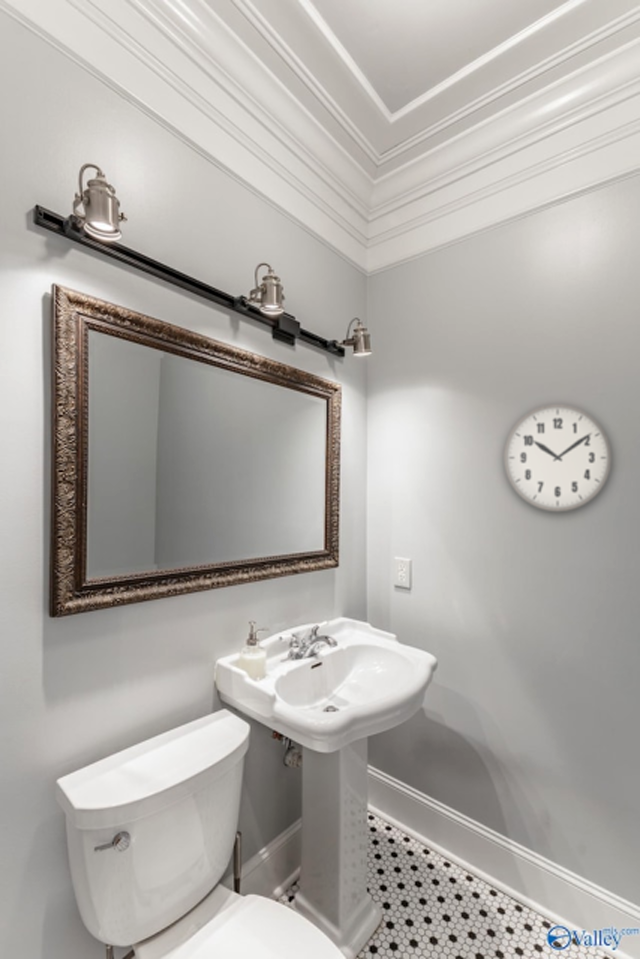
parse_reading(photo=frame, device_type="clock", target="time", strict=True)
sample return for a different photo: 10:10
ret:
10:09
